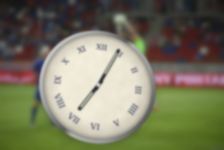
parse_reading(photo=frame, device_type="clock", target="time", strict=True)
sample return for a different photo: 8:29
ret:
7:04
